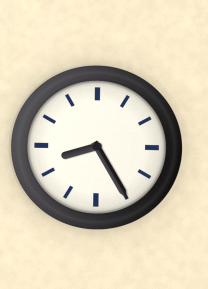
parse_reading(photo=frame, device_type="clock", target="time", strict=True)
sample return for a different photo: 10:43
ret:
8:25
